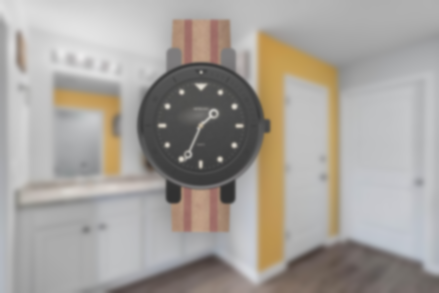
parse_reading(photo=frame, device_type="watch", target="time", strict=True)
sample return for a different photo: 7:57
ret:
1:34
